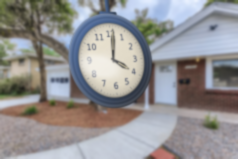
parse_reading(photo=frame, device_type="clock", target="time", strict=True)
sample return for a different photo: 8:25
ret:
4:01
